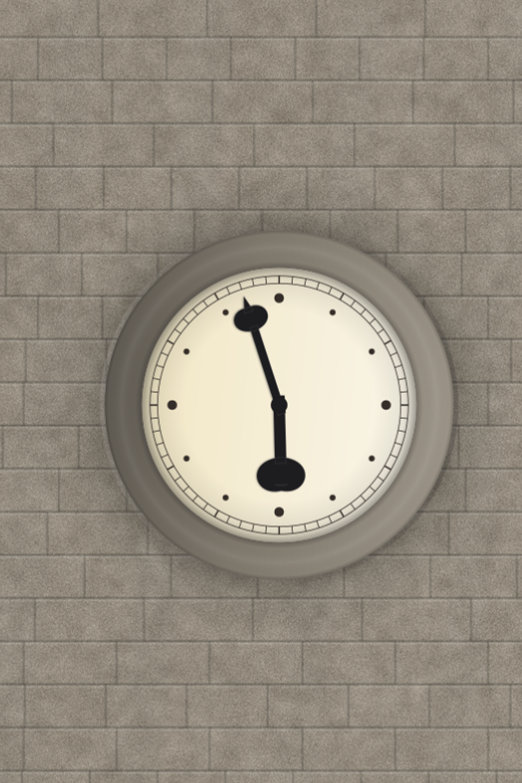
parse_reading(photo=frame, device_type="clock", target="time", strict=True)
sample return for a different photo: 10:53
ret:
5:57
